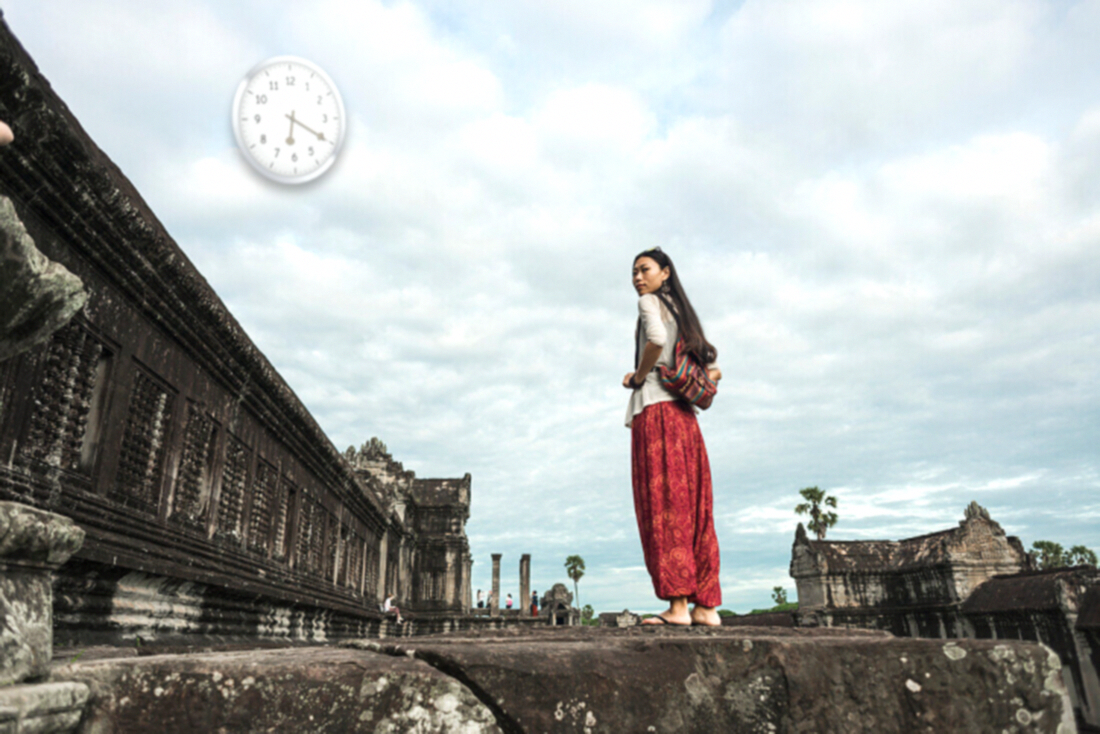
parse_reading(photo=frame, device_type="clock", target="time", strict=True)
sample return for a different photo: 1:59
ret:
6:20
